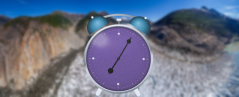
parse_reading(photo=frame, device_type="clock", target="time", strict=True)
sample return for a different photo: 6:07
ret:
7:05
